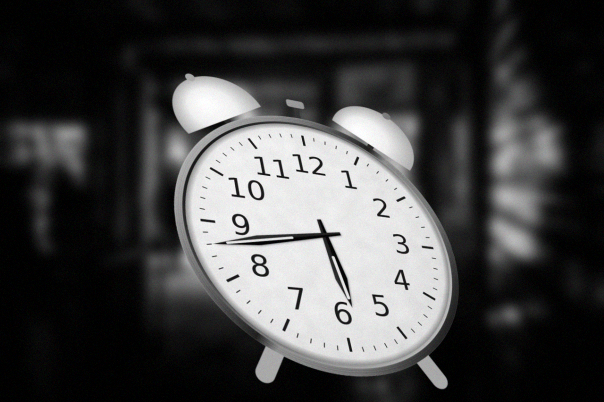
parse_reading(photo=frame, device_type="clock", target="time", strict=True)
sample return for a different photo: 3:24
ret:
5:43
